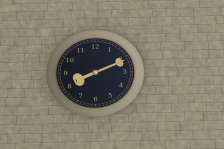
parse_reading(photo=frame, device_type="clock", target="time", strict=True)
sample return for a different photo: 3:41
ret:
8:11
